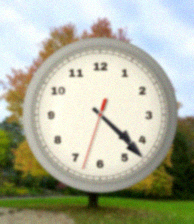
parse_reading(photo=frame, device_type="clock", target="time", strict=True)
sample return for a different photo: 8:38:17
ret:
4:22:33
